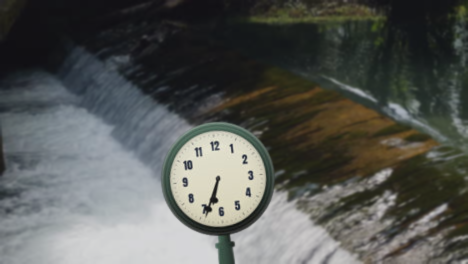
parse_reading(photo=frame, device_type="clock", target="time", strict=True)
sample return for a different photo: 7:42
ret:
6:34
